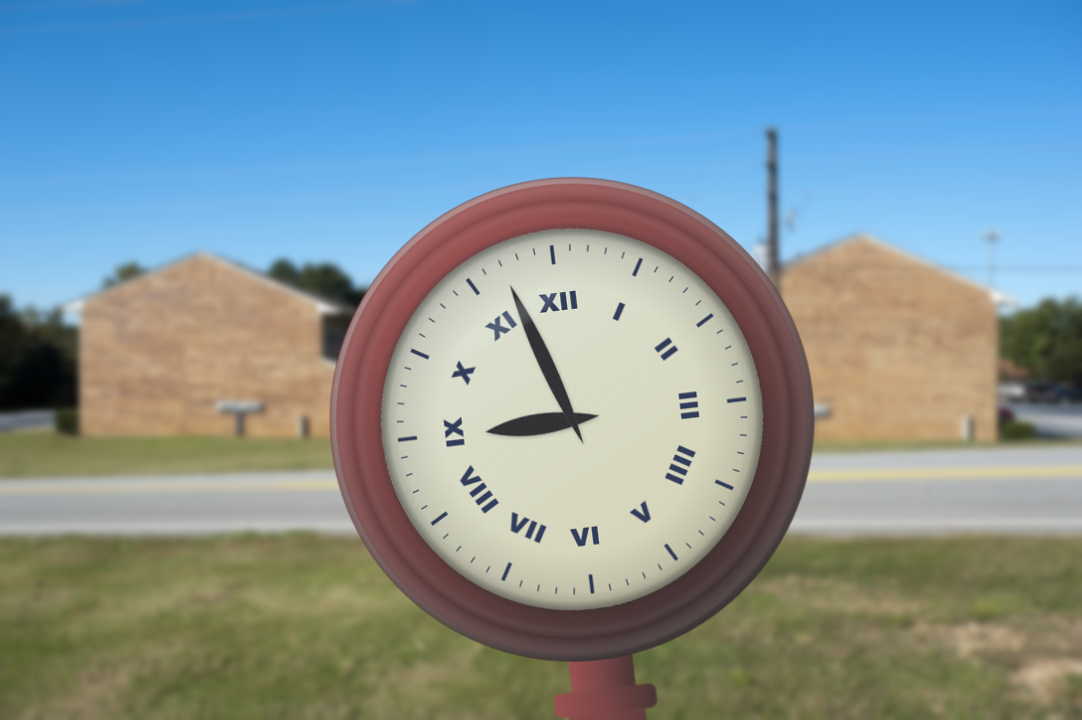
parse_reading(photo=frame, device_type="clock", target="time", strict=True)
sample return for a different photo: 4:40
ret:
8:57
